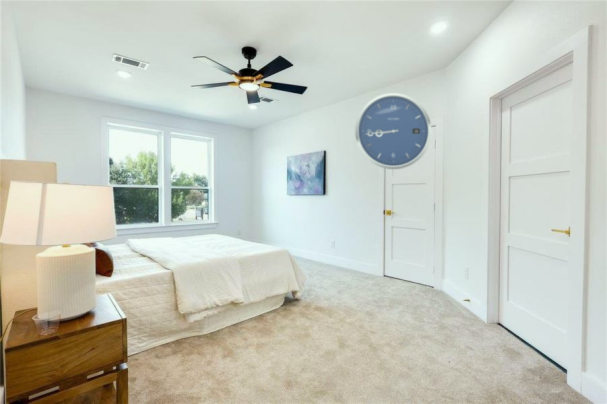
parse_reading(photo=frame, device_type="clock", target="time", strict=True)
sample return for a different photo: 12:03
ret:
8:44
